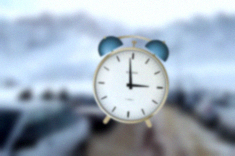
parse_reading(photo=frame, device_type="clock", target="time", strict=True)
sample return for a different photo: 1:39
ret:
2:59
